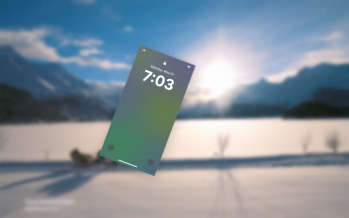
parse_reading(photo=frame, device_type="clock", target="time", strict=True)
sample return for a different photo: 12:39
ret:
7:03
